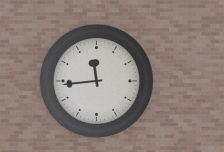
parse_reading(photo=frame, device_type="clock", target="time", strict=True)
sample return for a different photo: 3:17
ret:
11:44
